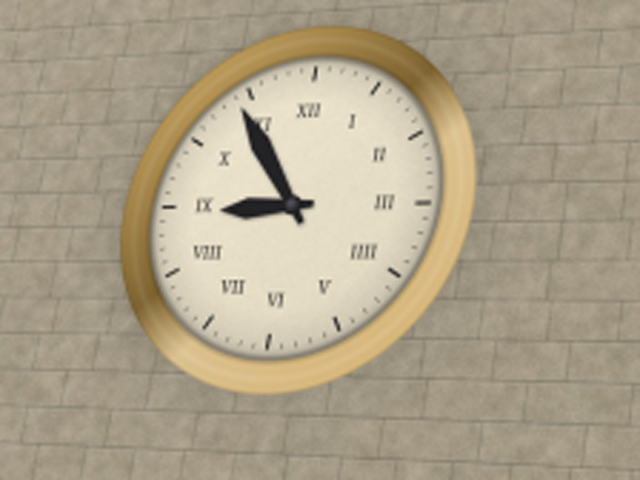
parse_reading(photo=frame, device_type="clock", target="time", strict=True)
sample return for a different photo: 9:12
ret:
8:54
